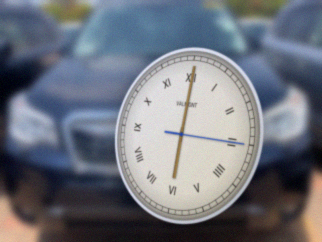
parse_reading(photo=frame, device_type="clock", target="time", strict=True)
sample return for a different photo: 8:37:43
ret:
6:00:15
